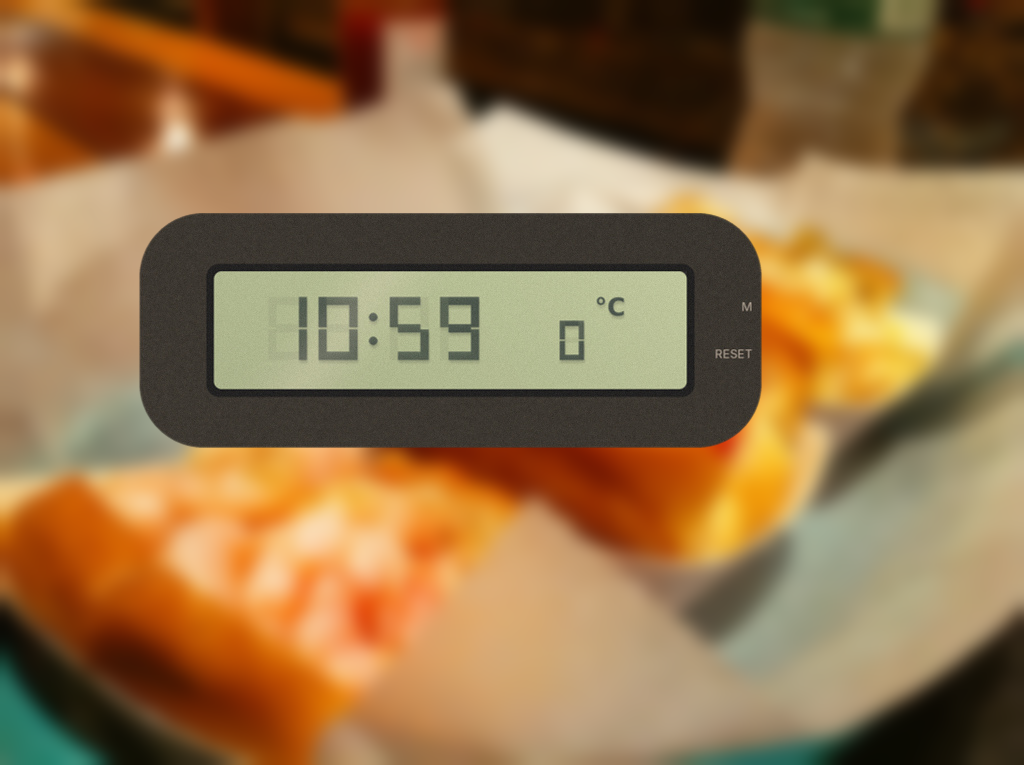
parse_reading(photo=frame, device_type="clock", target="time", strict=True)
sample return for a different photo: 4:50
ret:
10:59
